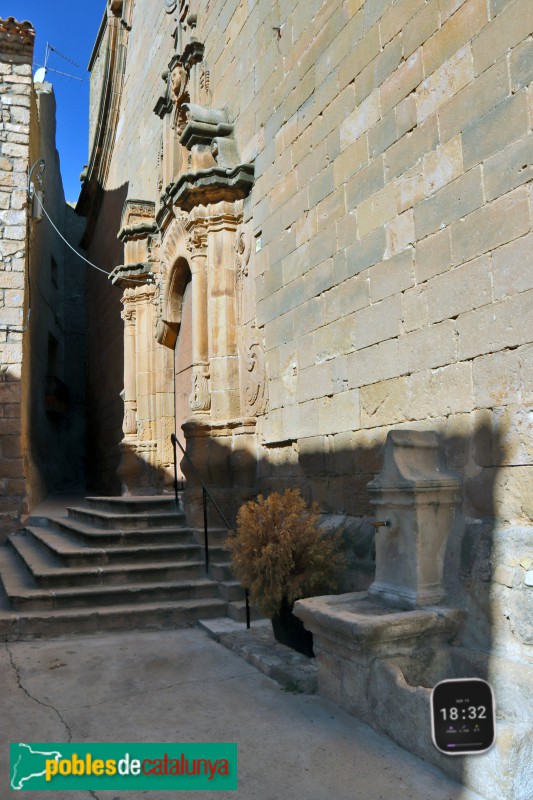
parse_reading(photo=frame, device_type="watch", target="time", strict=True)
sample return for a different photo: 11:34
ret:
18:32
